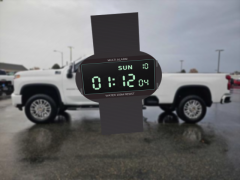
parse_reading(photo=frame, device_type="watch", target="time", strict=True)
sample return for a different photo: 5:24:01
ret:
1:12:04
